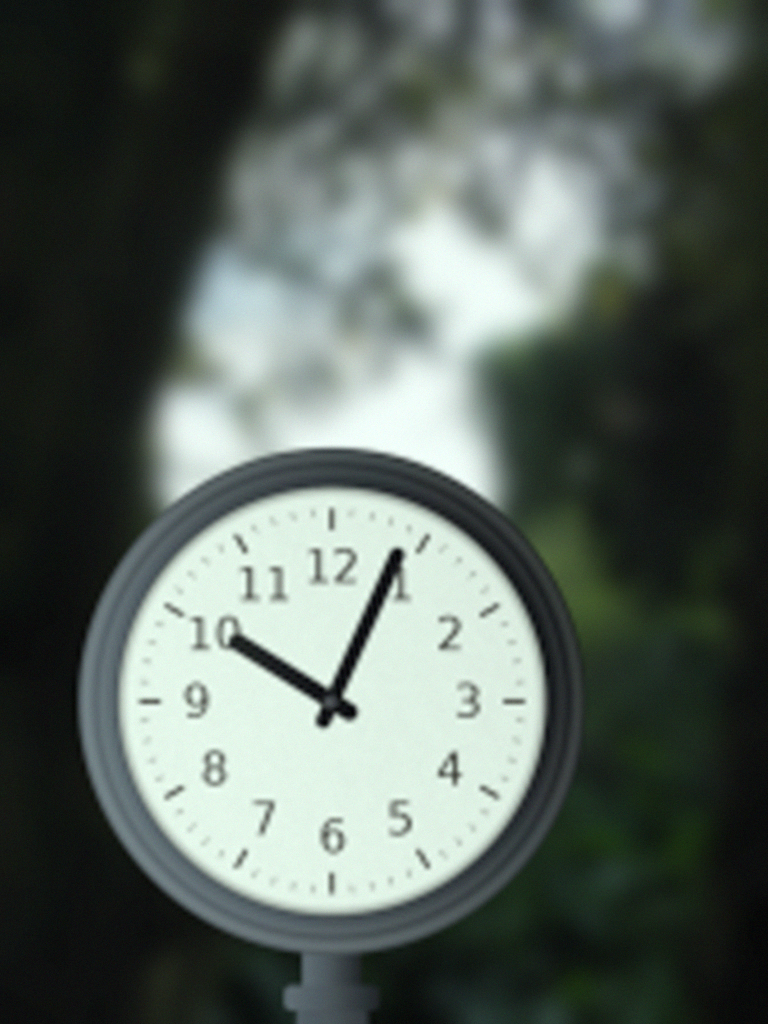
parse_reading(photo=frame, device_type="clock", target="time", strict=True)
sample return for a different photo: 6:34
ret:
10:04
